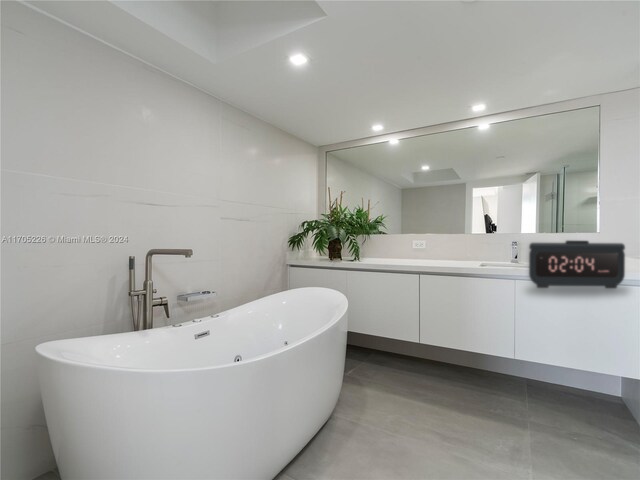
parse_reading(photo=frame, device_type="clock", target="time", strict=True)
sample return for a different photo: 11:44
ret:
2:04
